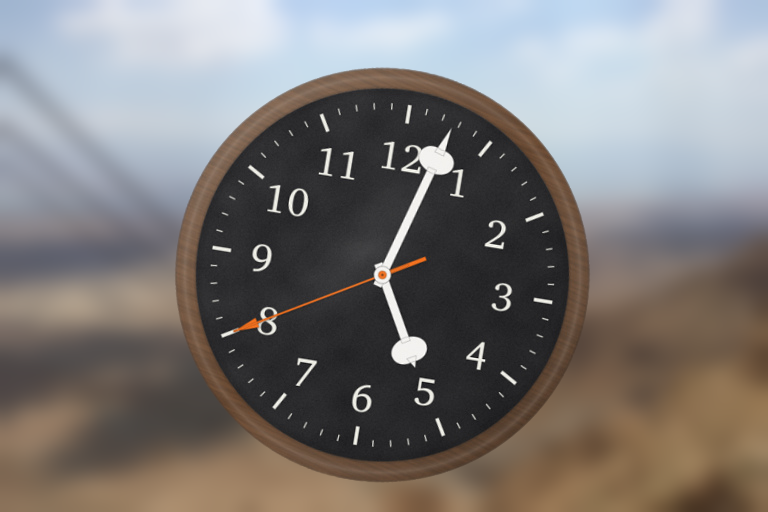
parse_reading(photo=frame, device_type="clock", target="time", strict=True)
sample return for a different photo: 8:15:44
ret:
5:02:40
